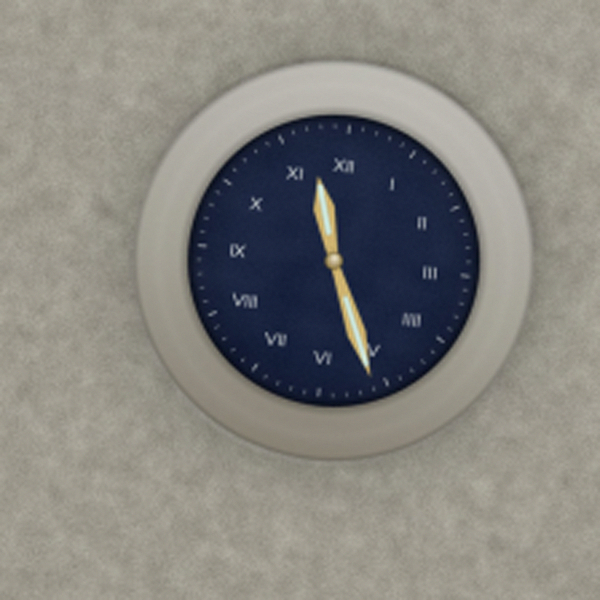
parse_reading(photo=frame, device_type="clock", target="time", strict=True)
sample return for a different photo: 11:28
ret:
11:26
